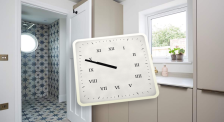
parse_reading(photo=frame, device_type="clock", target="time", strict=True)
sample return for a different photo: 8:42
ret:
9:49
